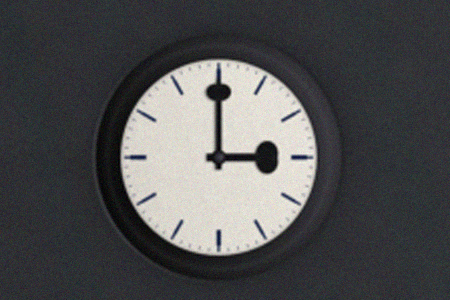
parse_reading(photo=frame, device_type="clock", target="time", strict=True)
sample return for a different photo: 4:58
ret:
3:00
